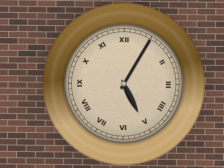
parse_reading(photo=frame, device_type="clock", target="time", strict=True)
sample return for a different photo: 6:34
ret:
5:05
